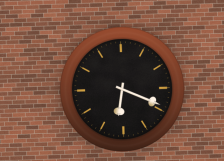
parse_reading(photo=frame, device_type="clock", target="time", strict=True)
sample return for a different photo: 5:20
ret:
6:19
